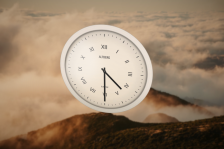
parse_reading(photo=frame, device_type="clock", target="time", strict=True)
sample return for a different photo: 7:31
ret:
4:30
